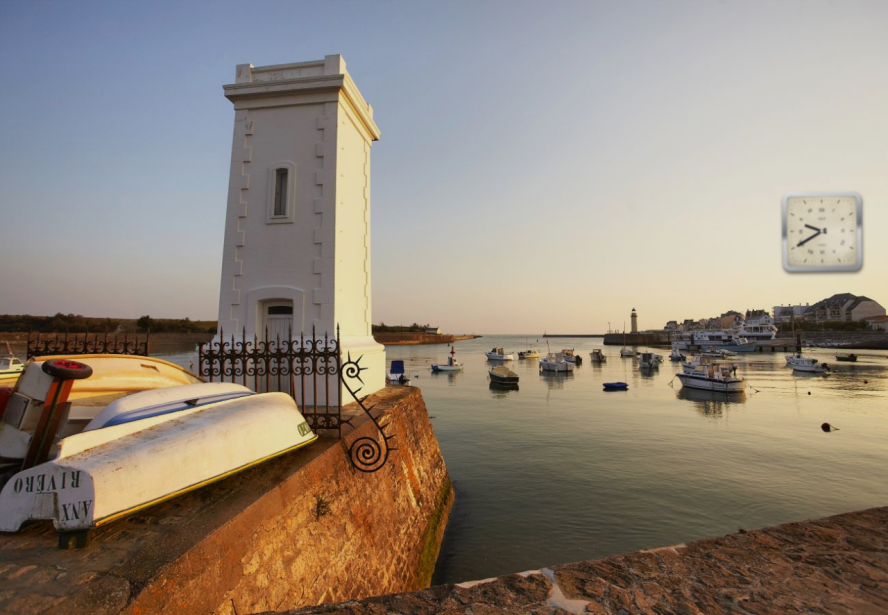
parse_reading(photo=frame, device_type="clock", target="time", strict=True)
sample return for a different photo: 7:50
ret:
9:40
